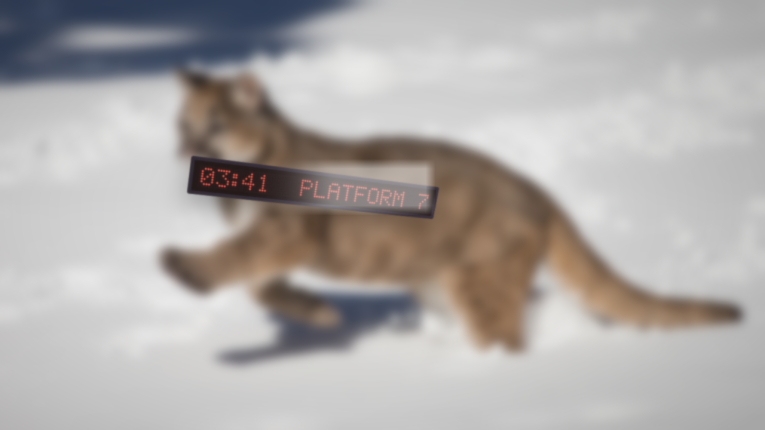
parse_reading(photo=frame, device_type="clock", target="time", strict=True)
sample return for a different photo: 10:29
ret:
3:41
